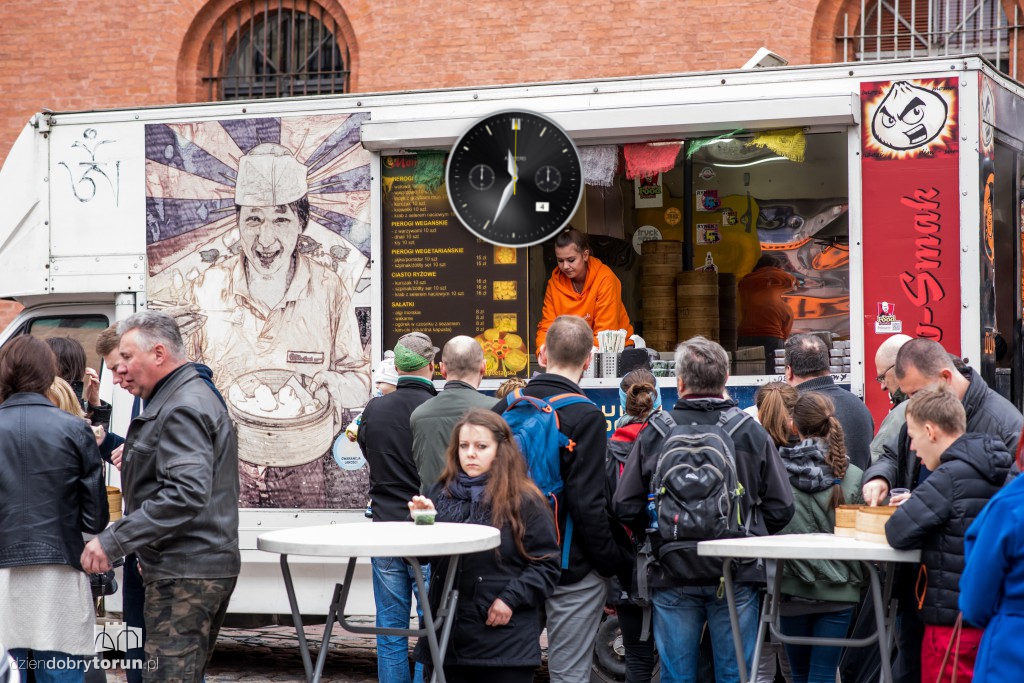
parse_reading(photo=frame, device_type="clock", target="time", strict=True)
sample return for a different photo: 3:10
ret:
11:34
